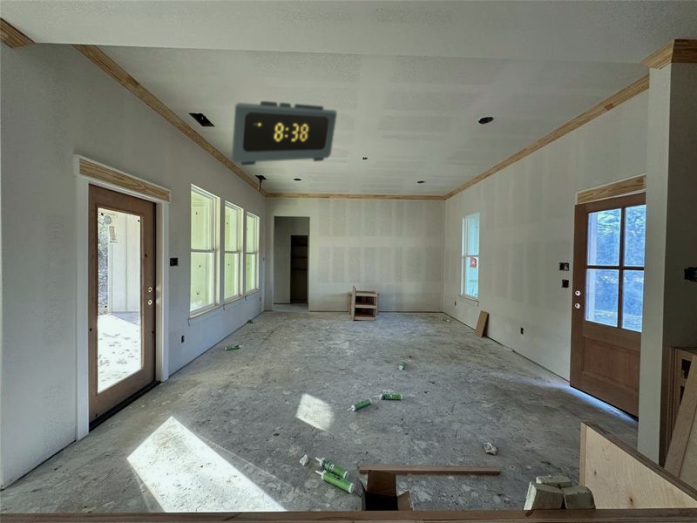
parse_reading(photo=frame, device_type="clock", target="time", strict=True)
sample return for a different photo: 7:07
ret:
8:38
